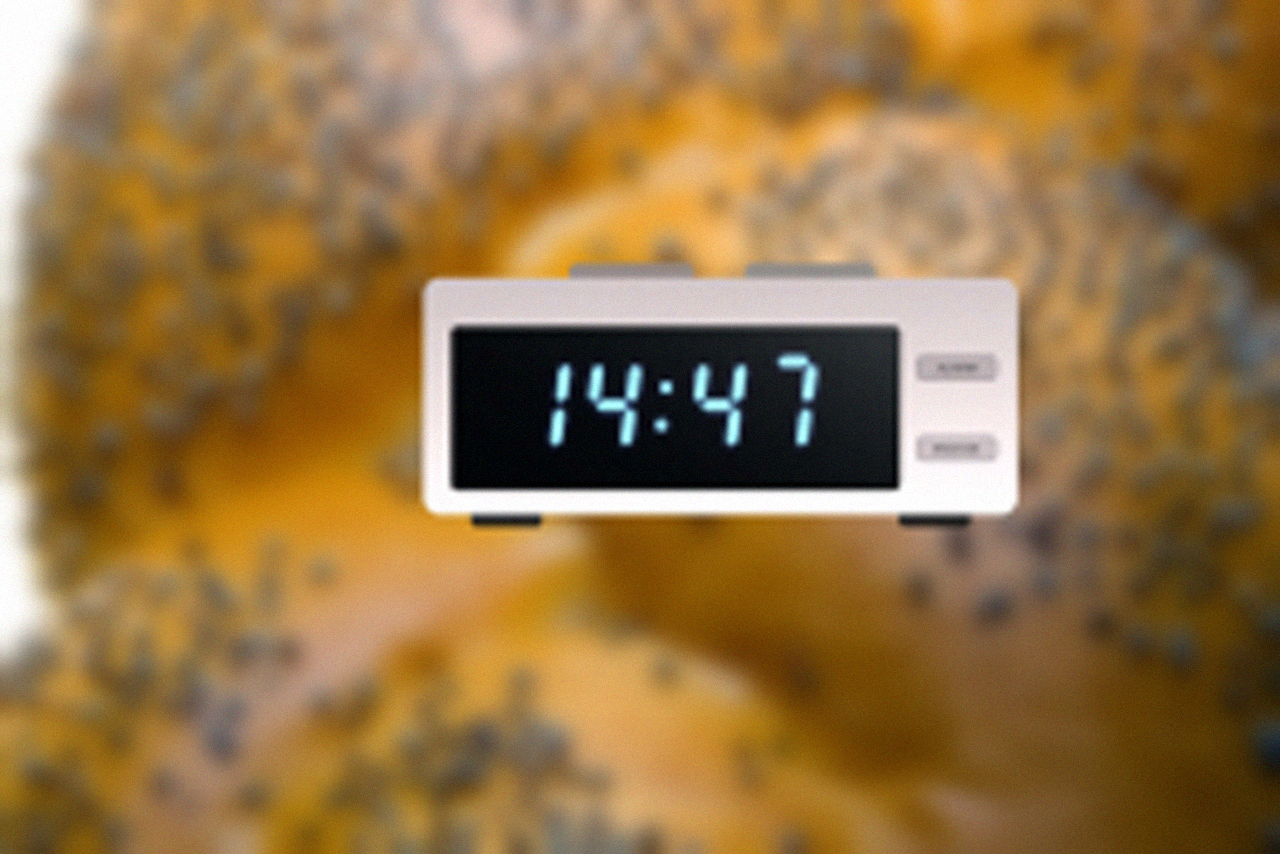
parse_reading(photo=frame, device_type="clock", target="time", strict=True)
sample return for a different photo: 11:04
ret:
14:47
